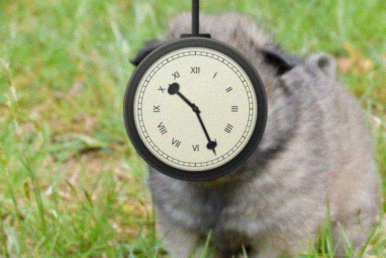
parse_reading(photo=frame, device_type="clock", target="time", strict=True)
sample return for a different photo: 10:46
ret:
10:26
